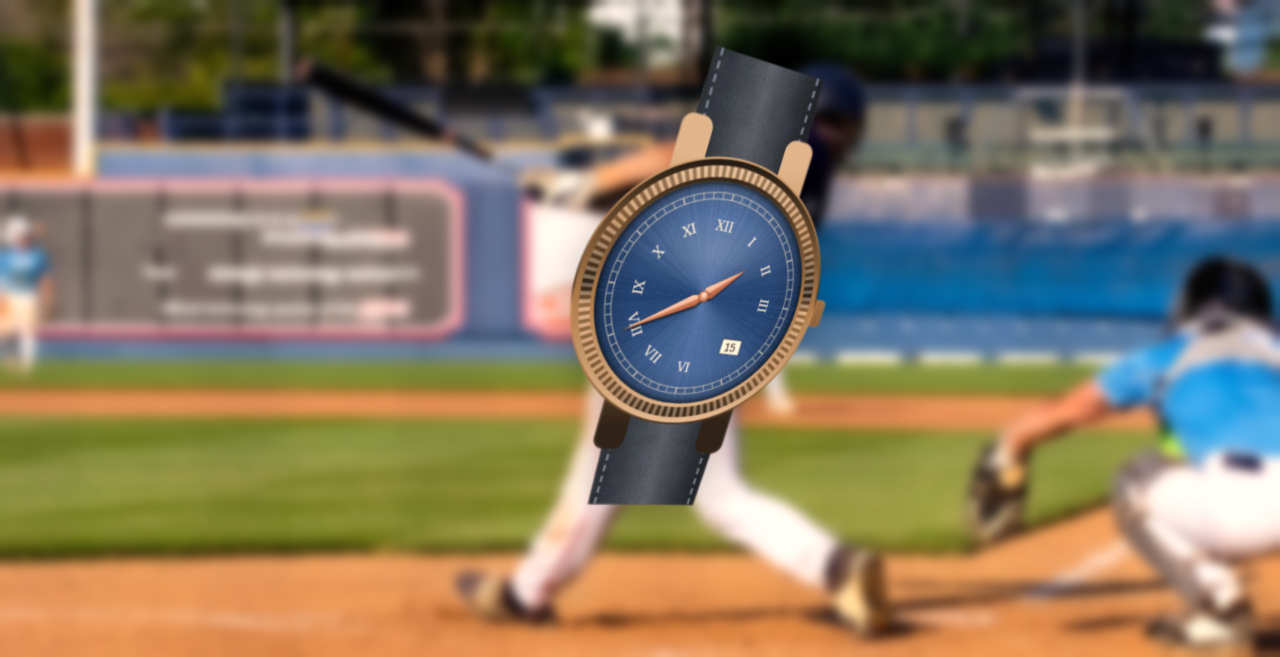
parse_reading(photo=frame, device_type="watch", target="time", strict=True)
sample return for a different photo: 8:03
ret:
1:40
